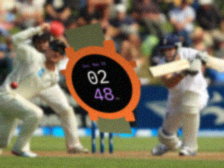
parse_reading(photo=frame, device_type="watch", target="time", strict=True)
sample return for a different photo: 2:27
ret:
2:48
